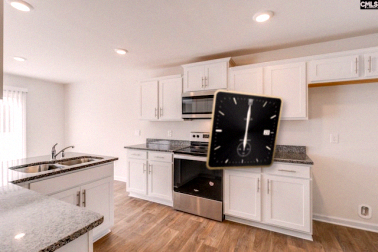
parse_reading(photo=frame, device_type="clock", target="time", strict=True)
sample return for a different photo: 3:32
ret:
6:00
